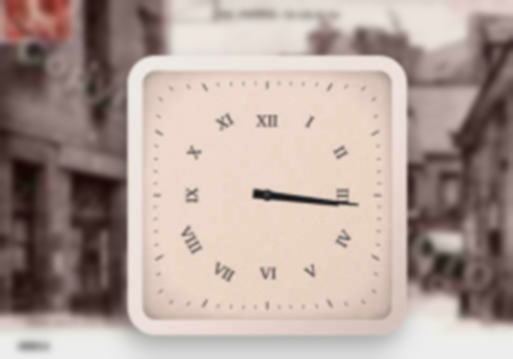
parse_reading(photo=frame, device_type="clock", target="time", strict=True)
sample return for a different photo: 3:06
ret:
3:16
